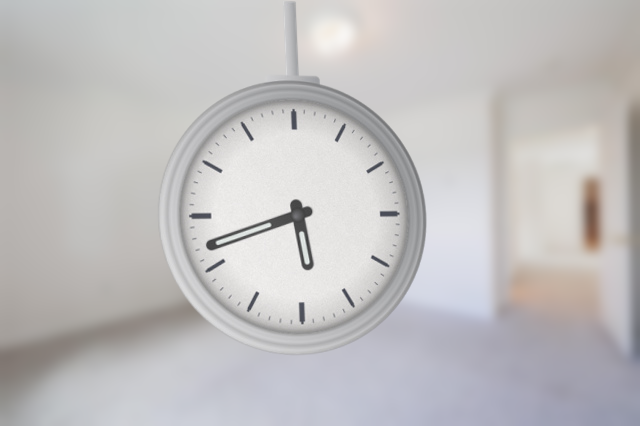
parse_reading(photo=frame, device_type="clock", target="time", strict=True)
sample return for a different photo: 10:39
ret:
5:42
